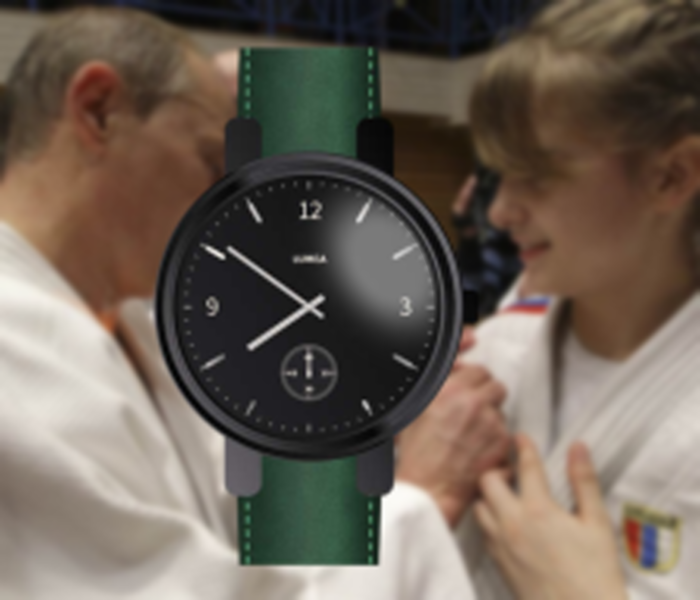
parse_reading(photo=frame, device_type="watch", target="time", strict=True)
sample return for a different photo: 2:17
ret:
7:51
